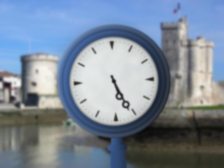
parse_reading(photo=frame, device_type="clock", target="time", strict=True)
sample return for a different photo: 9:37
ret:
5:26
